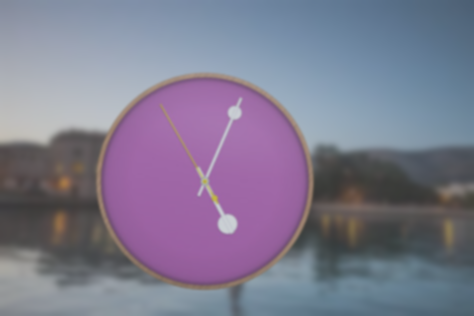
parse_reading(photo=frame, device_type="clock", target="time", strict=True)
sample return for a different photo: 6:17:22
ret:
5:03:55
